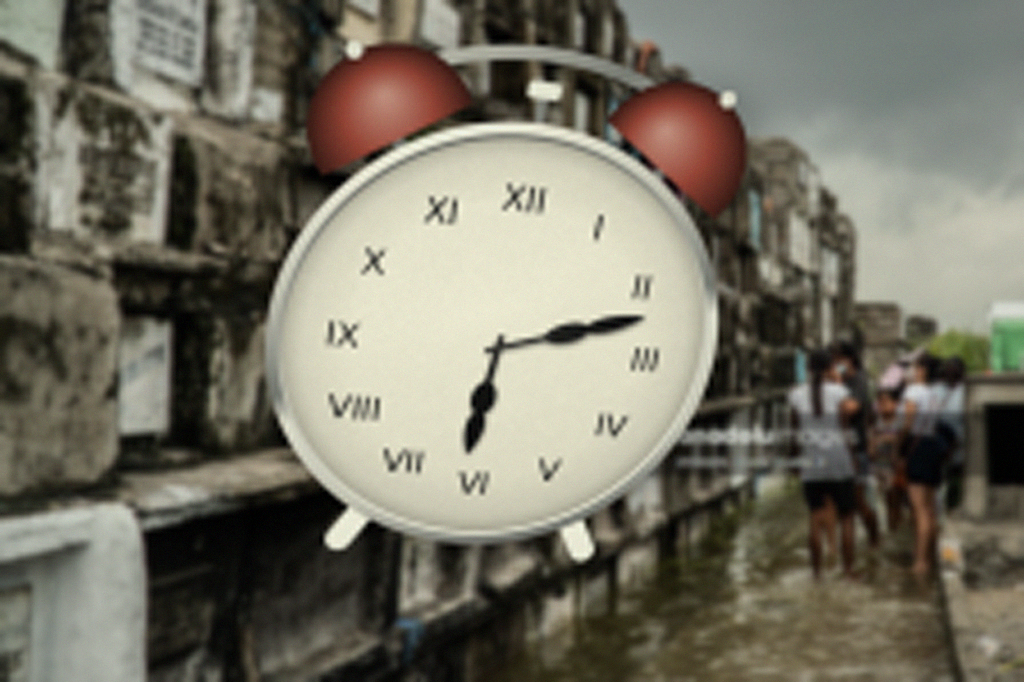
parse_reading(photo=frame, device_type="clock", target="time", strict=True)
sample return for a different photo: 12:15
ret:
6:12
